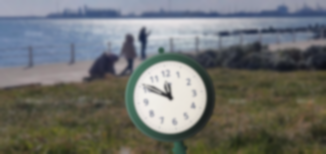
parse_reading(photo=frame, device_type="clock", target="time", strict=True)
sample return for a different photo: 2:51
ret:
11:51
